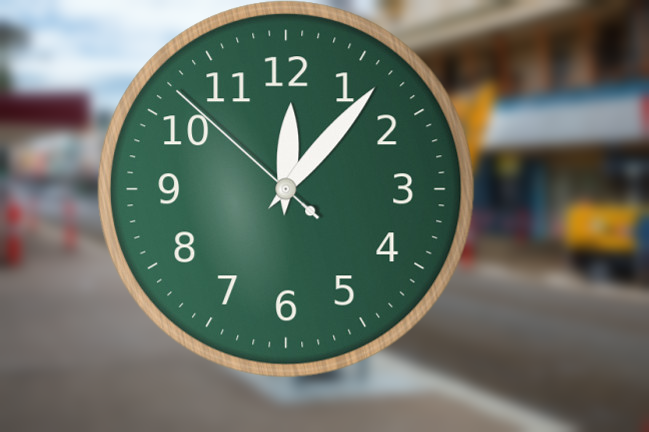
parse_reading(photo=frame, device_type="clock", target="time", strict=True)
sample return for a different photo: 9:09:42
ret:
12:06:52
